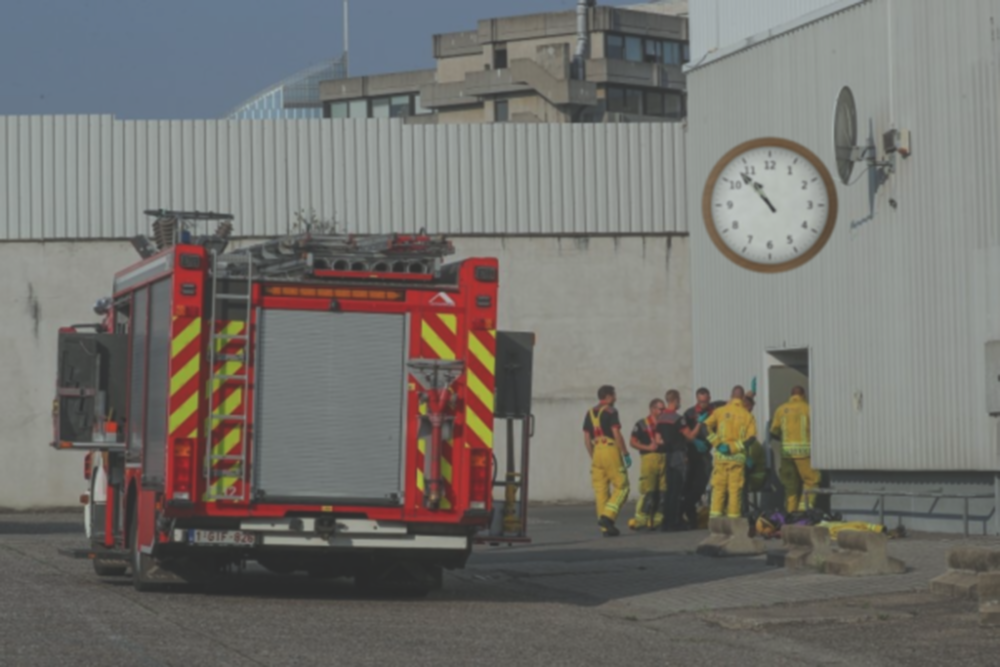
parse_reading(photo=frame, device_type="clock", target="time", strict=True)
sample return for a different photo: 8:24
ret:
10:53
